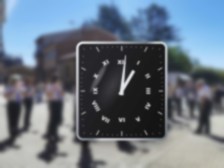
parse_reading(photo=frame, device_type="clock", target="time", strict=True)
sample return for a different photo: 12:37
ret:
1:01
